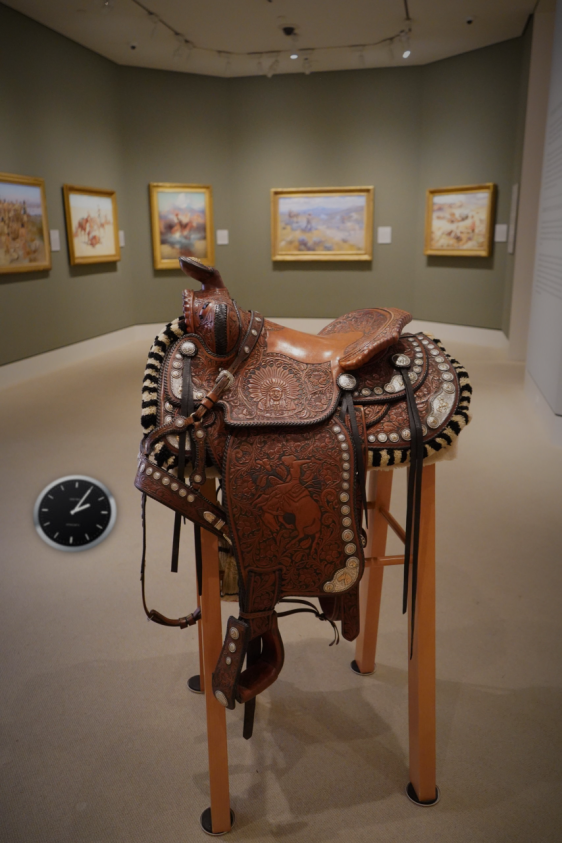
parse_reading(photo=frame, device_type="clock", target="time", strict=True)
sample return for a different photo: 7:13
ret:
2:05
